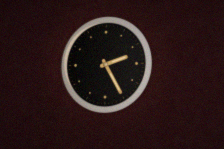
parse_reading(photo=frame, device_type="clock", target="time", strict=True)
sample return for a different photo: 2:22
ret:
2:25
